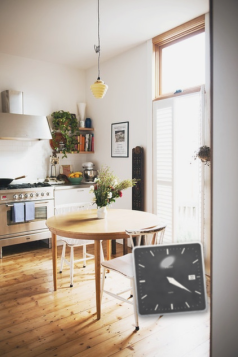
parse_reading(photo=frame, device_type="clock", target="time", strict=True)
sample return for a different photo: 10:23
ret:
4:21
